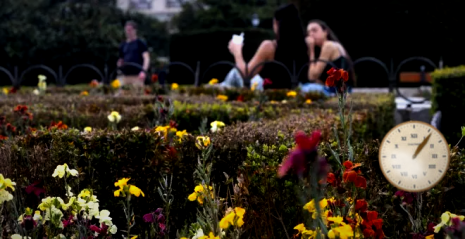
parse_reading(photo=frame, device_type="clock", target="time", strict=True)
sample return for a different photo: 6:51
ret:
1:06
